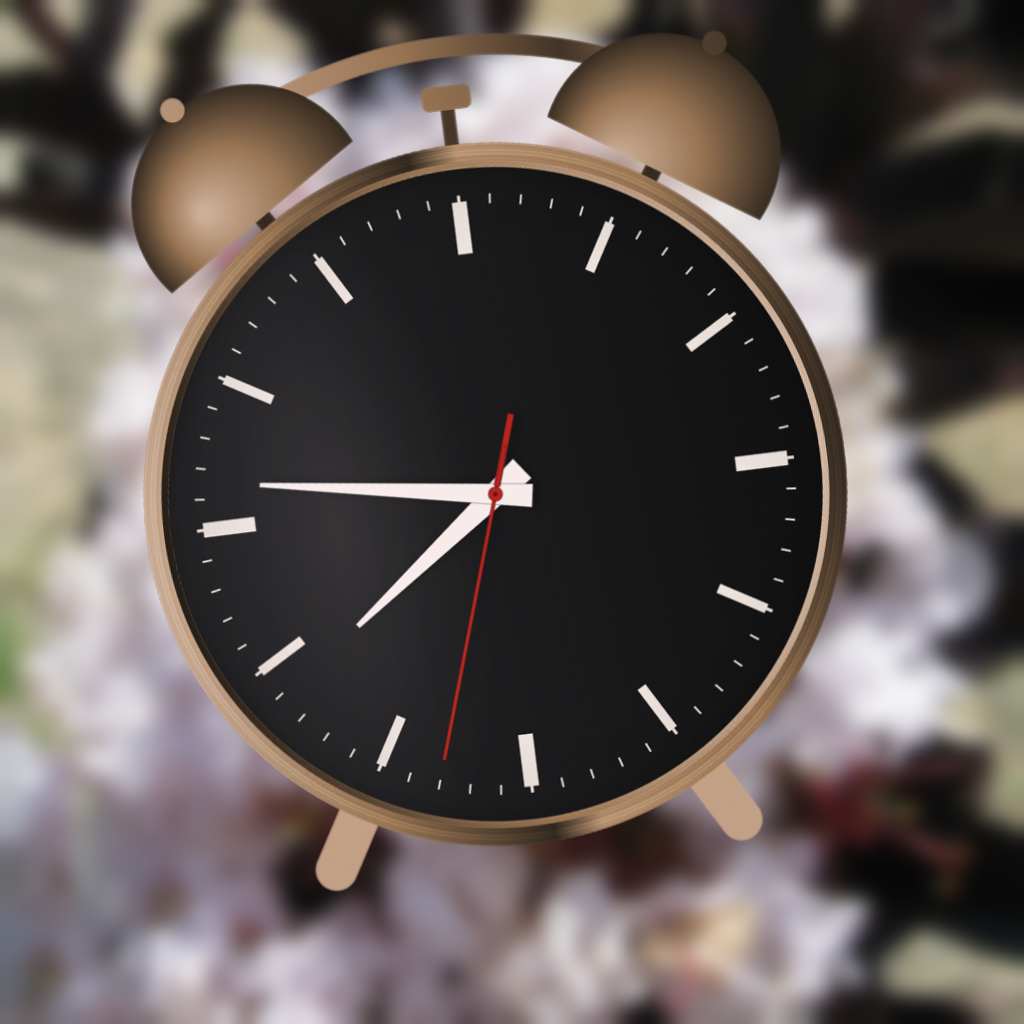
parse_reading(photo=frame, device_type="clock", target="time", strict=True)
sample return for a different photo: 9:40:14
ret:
7:46:33
